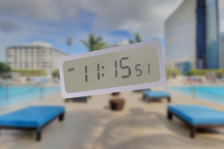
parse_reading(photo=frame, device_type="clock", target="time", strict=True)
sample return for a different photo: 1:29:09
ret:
11:15:51
